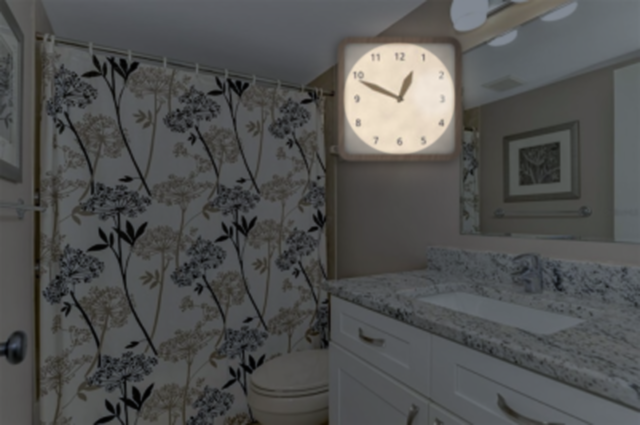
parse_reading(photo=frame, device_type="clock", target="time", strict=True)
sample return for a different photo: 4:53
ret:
12:49
